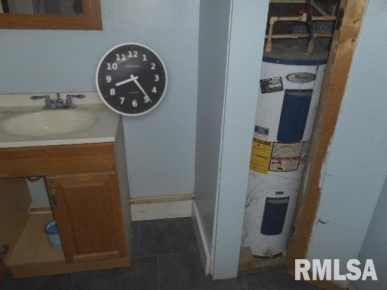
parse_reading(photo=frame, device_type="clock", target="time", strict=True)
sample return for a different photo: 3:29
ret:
8:24
